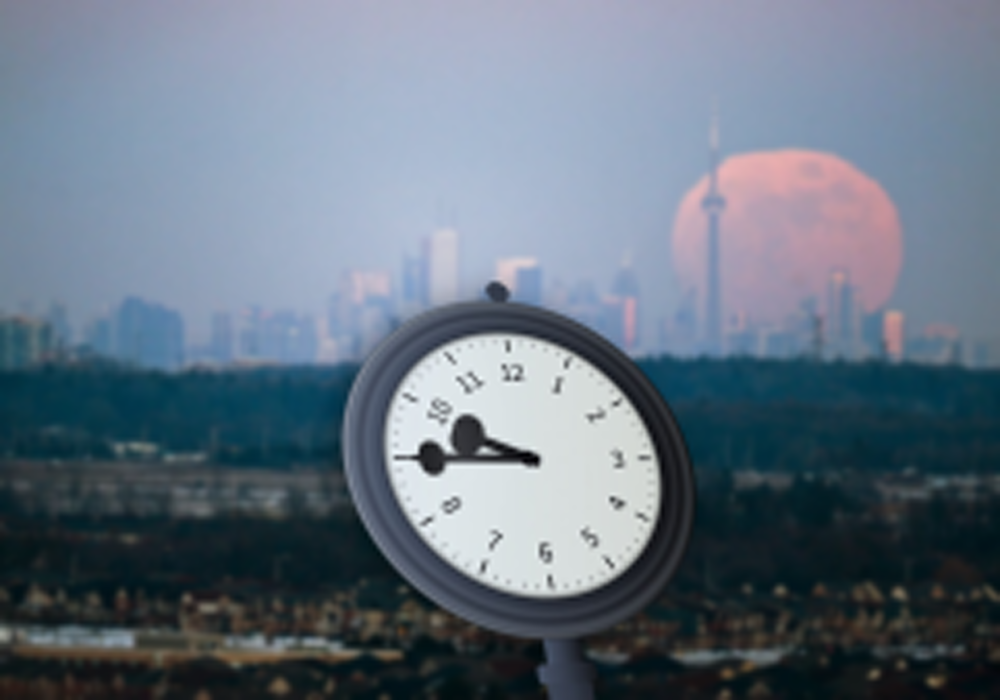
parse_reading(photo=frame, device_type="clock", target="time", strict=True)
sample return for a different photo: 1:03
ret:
9:45
